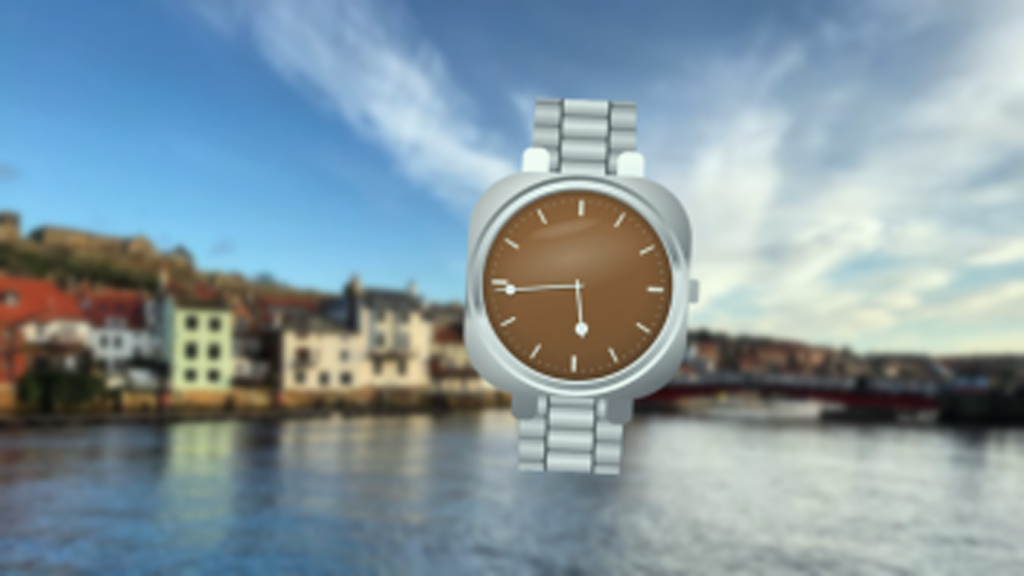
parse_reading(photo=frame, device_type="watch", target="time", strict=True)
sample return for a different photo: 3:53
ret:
5:44
